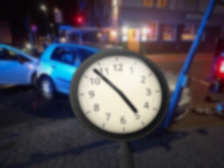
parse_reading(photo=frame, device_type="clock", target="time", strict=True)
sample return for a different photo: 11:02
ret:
4:53
